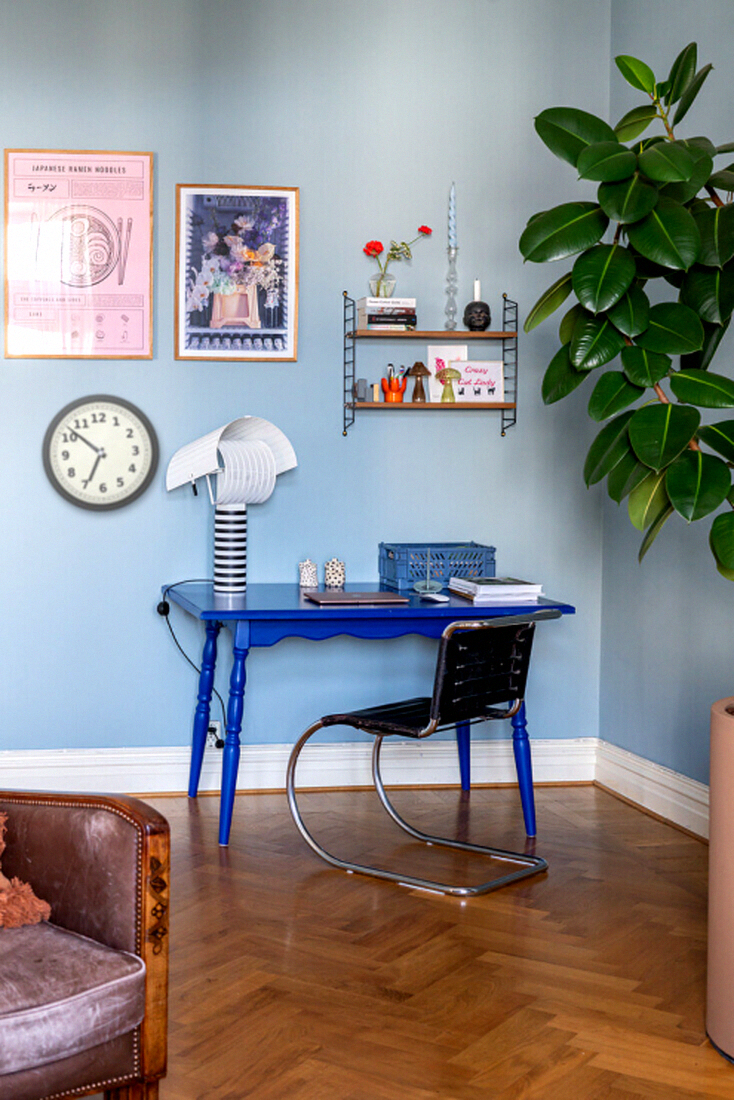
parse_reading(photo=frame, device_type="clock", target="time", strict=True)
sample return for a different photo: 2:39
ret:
6:52
